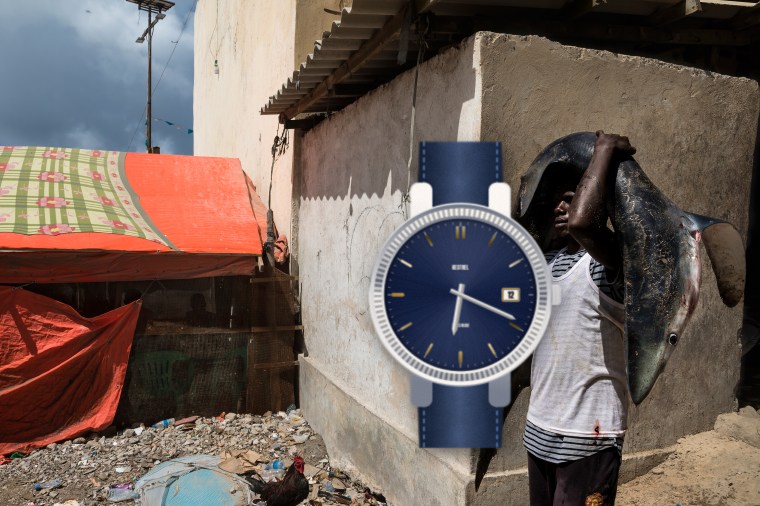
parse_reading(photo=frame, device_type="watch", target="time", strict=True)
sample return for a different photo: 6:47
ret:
6:19
